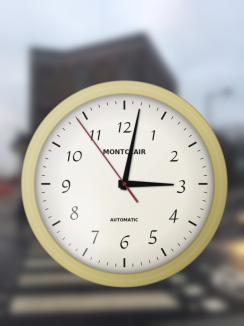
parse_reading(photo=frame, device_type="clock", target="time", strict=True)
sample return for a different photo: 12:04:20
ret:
3:01:54
